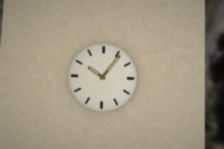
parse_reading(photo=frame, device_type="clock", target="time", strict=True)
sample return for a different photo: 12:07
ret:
10:06
